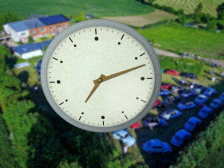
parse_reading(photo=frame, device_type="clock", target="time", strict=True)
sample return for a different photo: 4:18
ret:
7:12
